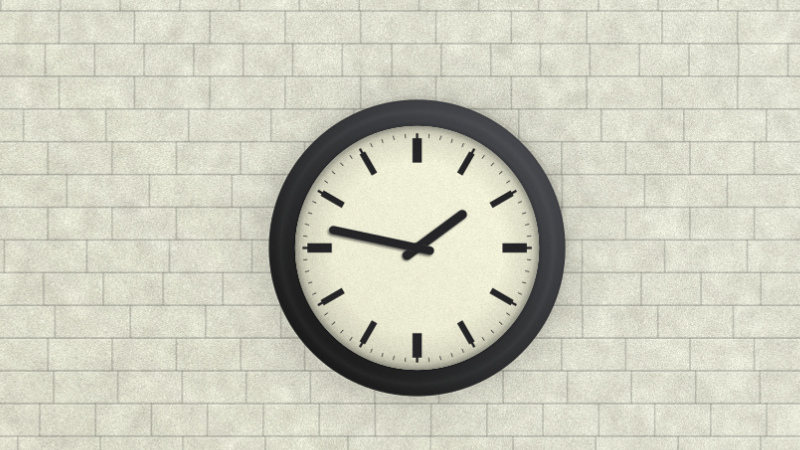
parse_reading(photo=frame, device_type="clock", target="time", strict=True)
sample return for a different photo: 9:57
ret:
1:47
